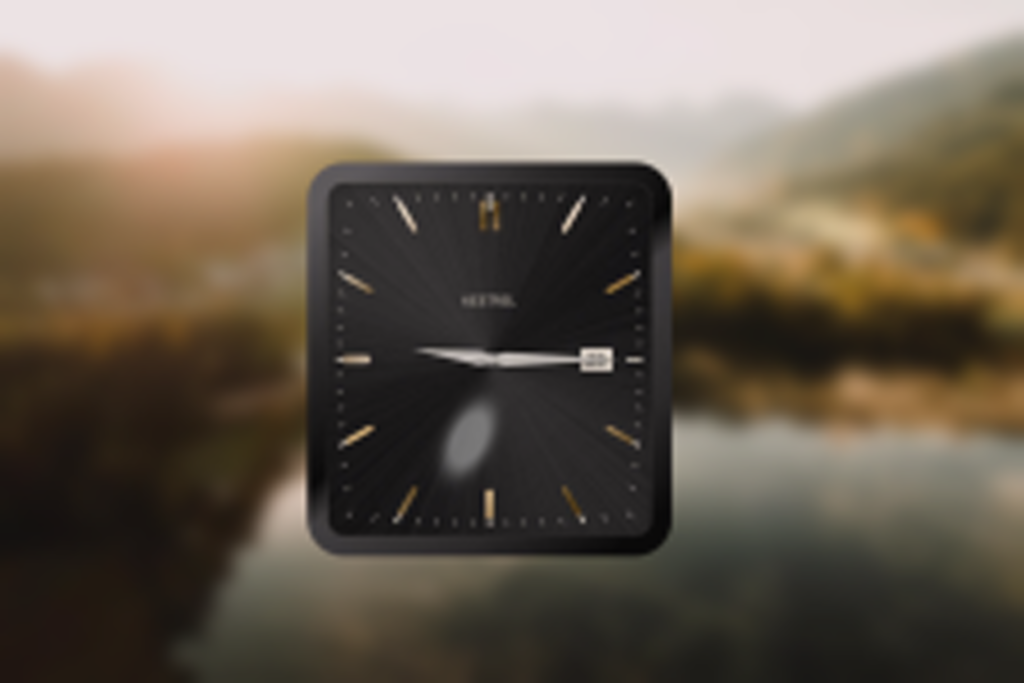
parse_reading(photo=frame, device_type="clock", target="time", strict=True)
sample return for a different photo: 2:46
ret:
9:15
